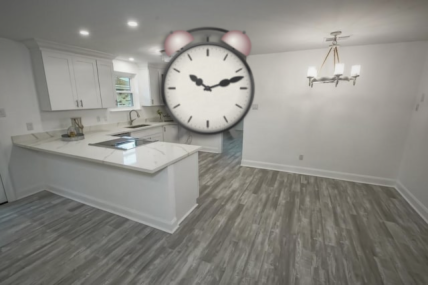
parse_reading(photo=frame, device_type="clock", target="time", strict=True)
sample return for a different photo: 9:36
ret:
10:12
